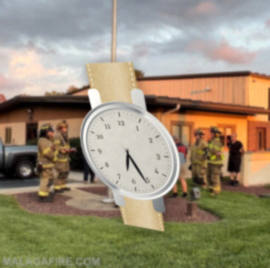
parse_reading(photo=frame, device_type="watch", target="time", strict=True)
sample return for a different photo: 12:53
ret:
6:26
